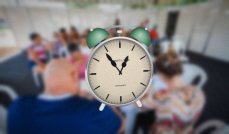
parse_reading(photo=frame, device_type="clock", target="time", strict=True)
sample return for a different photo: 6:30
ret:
12:54
